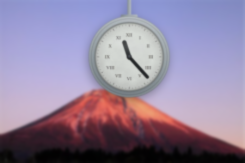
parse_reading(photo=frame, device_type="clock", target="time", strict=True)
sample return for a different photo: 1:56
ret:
11:23
